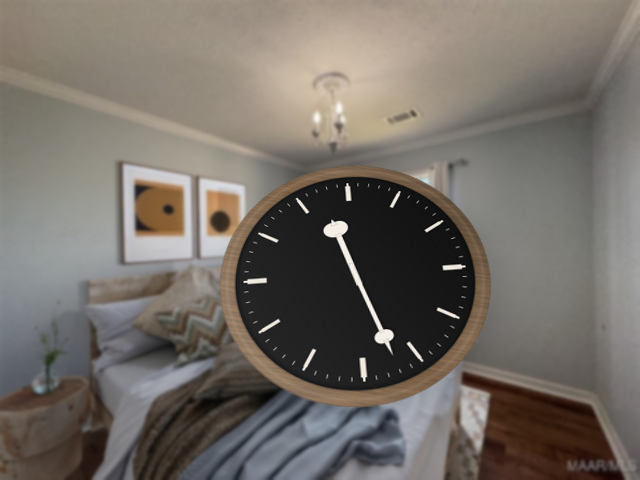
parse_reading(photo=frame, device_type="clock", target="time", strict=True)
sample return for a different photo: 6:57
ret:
11:27
